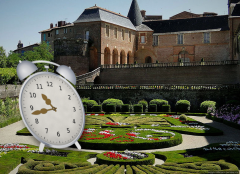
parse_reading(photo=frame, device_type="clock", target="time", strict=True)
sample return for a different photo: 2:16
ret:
10:43
